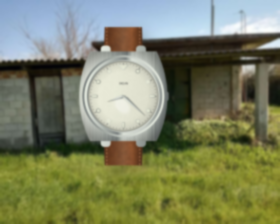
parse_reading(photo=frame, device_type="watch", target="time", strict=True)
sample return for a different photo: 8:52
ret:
8:22
